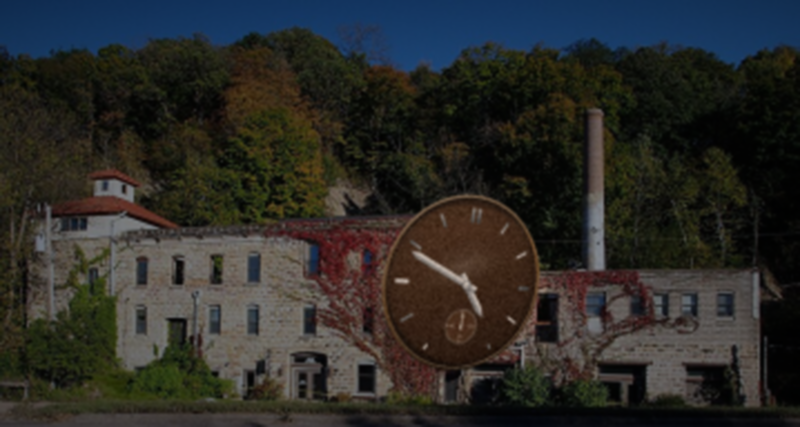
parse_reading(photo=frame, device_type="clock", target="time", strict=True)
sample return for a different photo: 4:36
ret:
4:49
